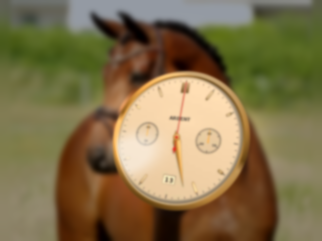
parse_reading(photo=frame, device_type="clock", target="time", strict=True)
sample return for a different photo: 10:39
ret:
5:27
